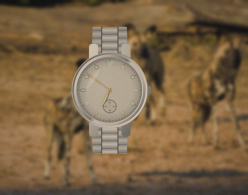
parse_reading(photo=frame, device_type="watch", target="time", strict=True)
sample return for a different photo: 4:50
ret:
6:51
